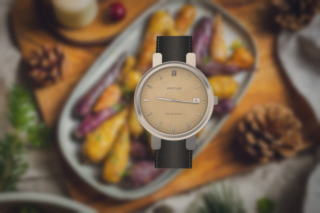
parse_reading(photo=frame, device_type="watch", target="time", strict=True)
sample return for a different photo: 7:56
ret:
9:16
